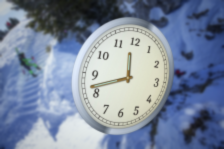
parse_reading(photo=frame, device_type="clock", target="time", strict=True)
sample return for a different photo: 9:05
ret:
11:42
